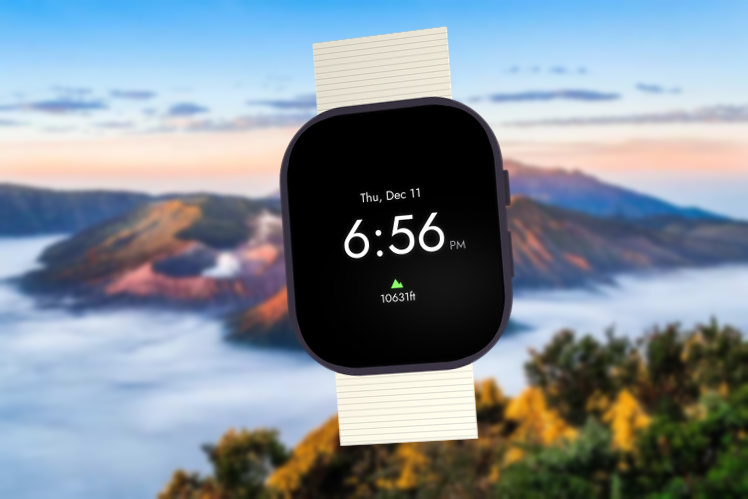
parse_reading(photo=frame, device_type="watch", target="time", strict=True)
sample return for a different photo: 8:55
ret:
6:56
